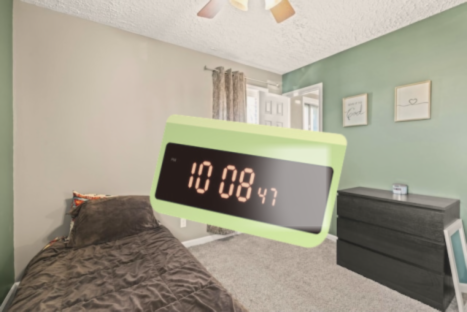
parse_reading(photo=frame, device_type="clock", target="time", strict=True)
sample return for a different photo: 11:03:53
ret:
10:08:47
